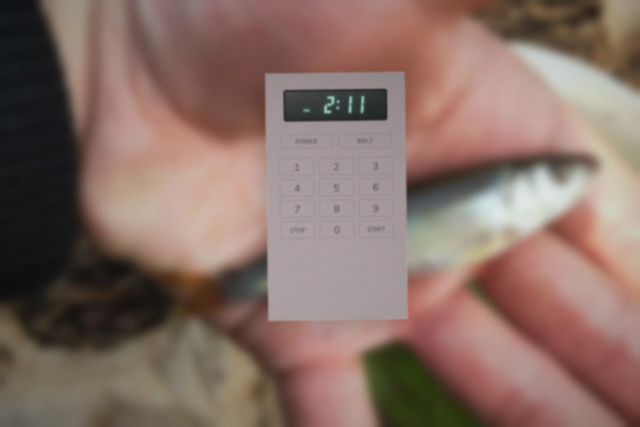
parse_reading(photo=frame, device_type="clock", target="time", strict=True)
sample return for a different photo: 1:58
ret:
2:11
